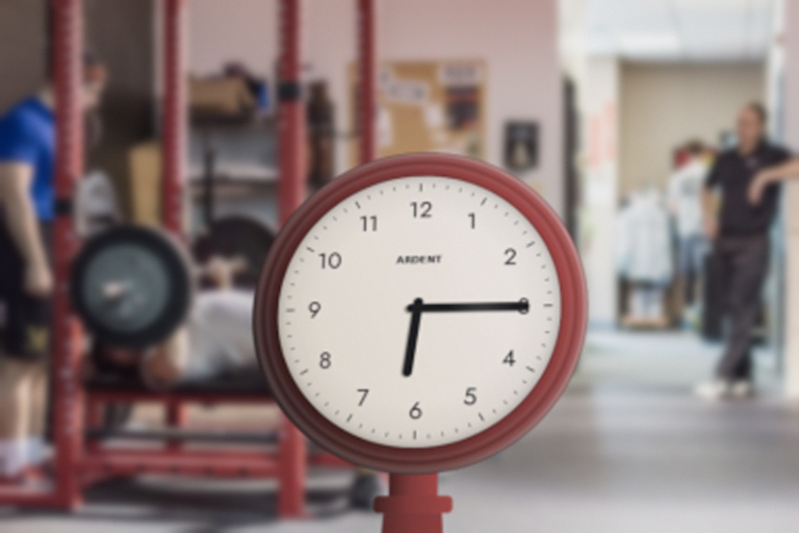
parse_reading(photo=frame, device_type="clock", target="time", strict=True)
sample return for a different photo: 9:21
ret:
6:15
